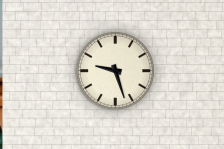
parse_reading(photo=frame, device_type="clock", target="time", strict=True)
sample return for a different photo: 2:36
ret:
9:27
